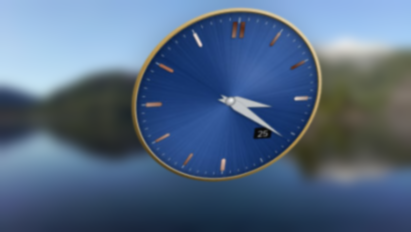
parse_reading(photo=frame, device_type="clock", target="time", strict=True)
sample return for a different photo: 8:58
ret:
3:21
